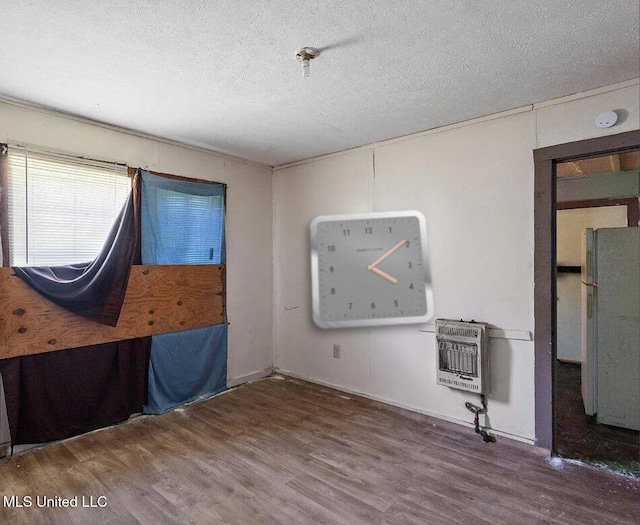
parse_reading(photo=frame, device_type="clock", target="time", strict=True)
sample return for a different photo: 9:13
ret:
4:09
